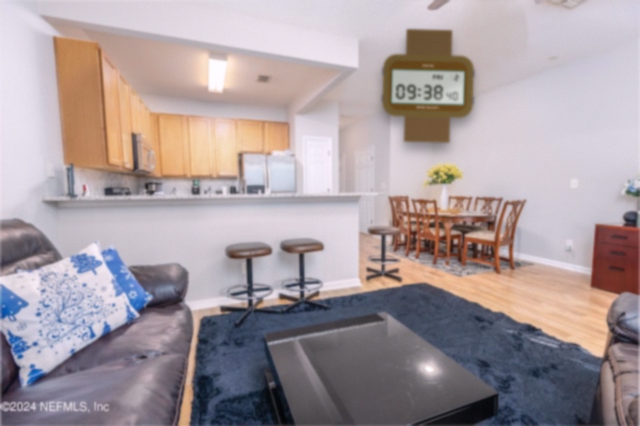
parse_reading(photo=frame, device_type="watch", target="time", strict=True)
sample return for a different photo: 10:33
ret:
9:38
